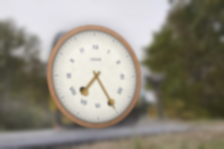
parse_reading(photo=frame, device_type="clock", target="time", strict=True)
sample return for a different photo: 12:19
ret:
7:25
